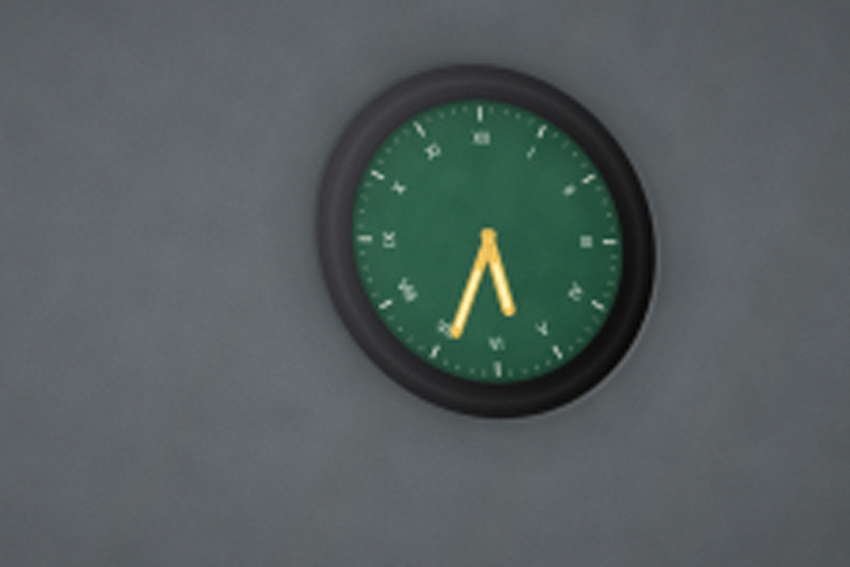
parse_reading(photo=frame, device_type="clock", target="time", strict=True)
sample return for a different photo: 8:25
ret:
5:34
